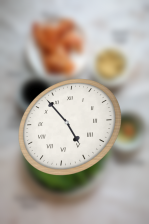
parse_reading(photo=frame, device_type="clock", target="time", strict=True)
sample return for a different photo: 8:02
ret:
4:53
